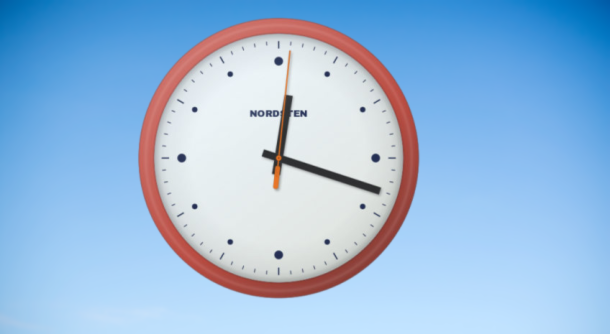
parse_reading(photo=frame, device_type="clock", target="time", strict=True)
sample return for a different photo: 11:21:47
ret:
12:18:01
